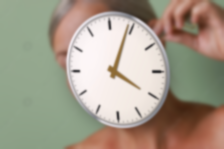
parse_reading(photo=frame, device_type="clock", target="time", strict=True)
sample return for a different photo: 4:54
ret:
4:04
